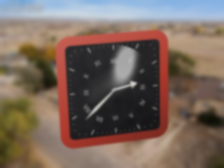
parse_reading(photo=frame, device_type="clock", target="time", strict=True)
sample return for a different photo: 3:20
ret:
2:38
